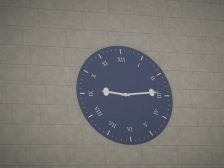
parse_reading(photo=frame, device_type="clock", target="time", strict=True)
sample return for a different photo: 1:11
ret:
9:14
